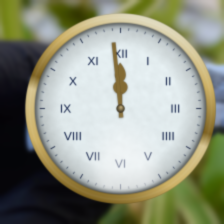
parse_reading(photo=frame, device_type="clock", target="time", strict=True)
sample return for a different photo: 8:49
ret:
11:59
